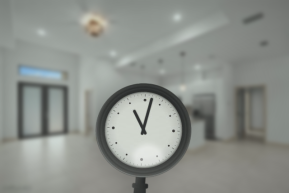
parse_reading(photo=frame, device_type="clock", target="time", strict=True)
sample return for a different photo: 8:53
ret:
11:02
